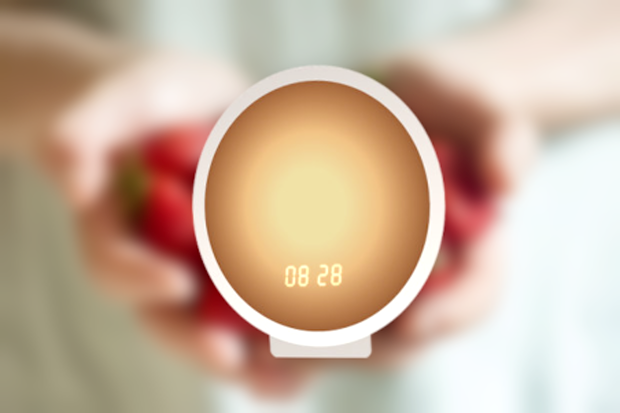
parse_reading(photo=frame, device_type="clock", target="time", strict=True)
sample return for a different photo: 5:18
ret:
8:28
